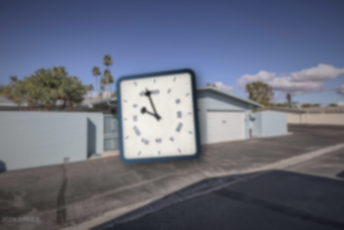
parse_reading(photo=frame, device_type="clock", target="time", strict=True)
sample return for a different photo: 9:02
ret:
9:57
